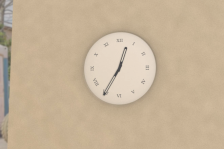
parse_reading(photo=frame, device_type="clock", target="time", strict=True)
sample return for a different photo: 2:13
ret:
12:35
